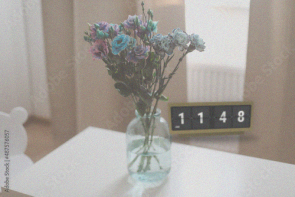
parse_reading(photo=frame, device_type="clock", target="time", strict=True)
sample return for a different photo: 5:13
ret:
11:48
